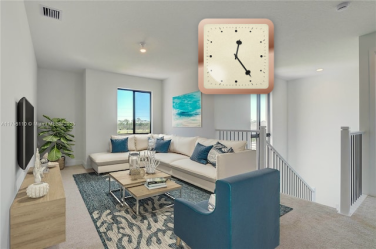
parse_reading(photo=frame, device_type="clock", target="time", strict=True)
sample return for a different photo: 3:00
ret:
12:24
